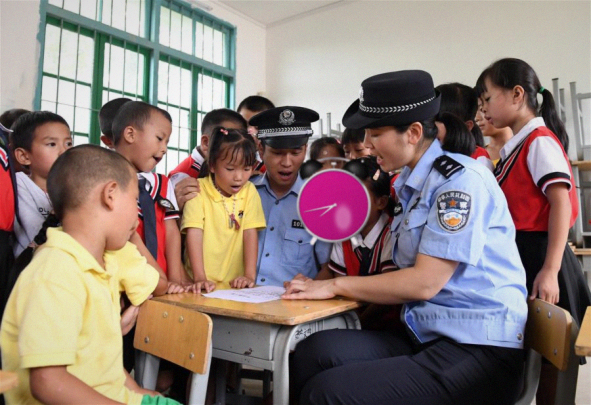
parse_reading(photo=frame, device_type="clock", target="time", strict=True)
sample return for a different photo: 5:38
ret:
7:43
